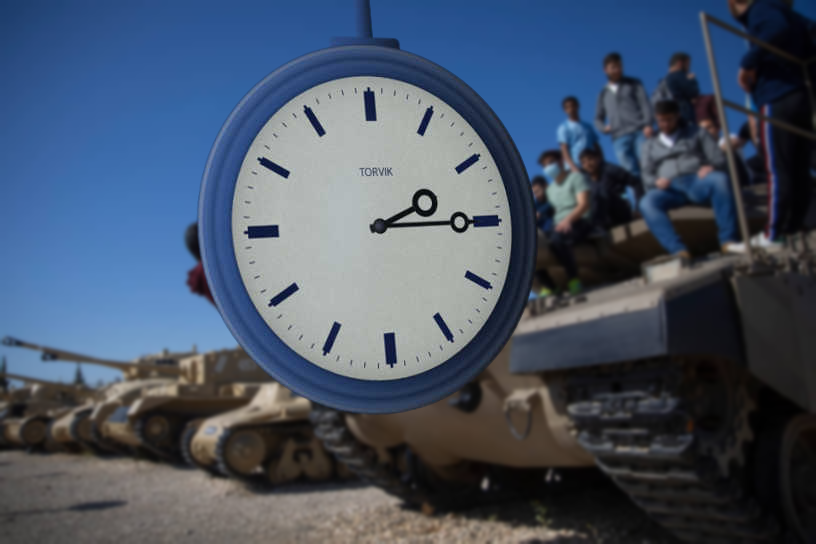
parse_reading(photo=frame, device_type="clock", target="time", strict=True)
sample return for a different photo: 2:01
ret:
2:15
